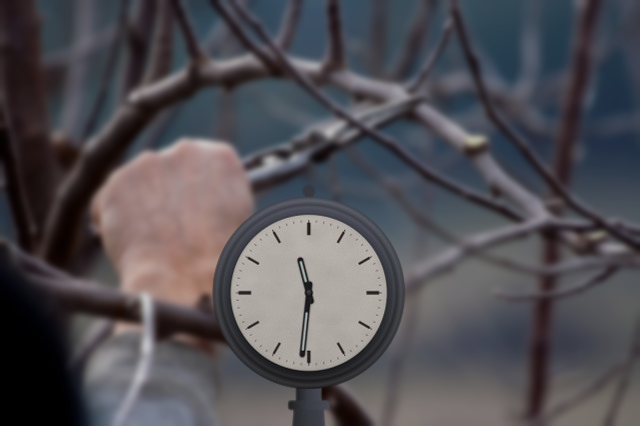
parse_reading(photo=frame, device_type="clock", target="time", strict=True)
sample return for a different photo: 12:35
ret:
11:31
